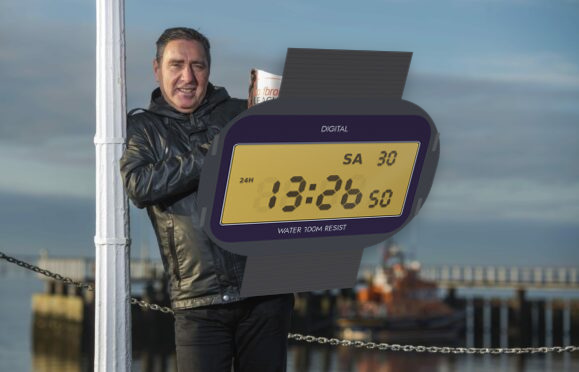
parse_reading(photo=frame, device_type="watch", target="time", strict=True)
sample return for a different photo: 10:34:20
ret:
13:26:50
